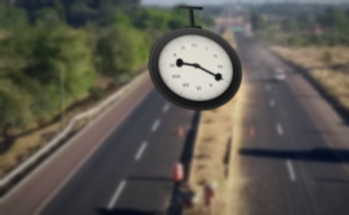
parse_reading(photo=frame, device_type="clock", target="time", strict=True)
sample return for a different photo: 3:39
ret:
9:20
